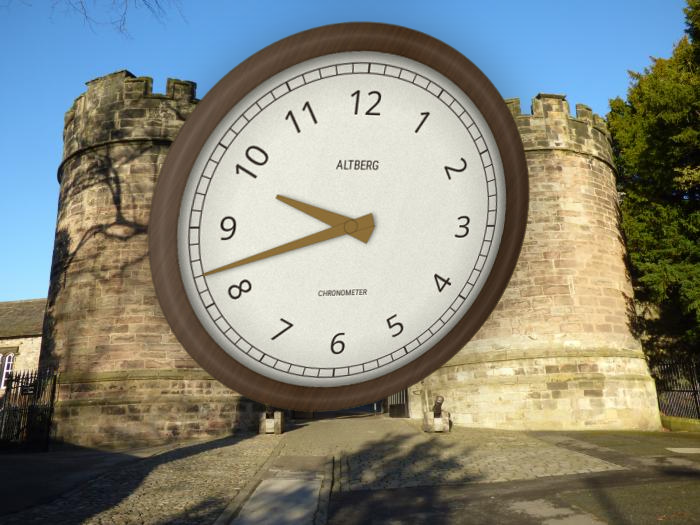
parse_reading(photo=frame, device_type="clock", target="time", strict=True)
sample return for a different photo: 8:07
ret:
9:42
